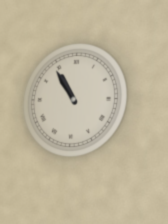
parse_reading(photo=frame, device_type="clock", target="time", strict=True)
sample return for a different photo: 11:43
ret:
10:54
